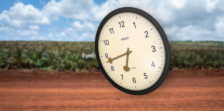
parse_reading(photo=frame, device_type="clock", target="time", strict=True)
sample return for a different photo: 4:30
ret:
6:43
